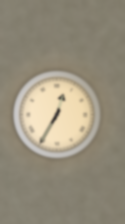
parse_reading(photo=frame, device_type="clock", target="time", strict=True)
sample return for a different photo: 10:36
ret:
12:35
